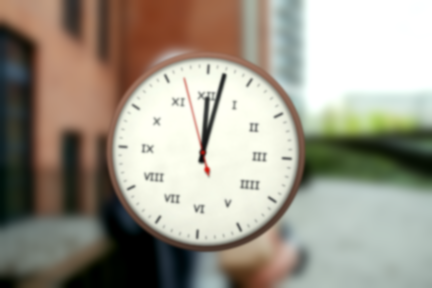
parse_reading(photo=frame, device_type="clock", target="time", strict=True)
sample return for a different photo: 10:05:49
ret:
12:01:57
